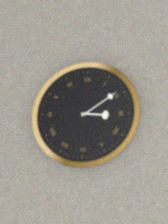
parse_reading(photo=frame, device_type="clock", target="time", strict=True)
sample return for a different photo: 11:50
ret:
3:09
